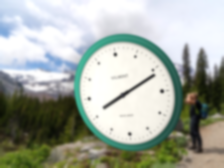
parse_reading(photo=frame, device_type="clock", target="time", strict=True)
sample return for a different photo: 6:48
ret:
8:11
